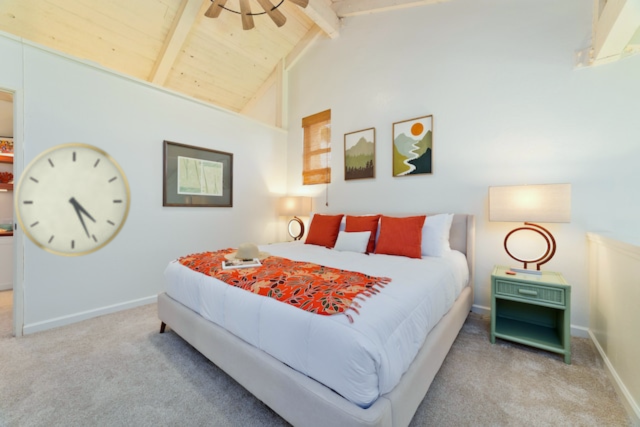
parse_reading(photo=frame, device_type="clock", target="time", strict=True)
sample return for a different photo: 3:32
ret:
4:26
